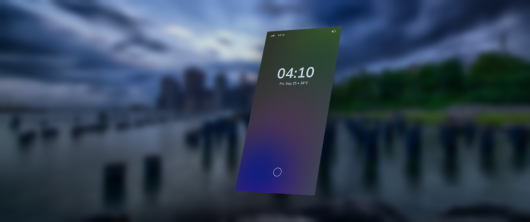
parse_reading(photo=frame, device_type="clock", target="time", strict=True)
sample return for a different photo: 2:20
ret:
4:10
